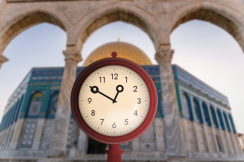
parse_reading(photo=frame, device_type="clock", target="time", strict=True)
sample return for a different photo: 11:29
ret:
12:50
